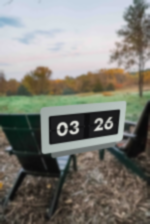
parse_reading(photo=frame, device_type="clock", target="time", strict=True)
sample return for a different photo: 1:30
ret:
3:26
